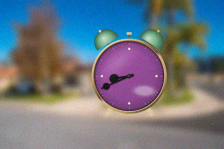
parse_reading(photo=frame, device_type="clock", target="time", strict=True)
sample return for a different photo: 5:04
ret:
8:41
